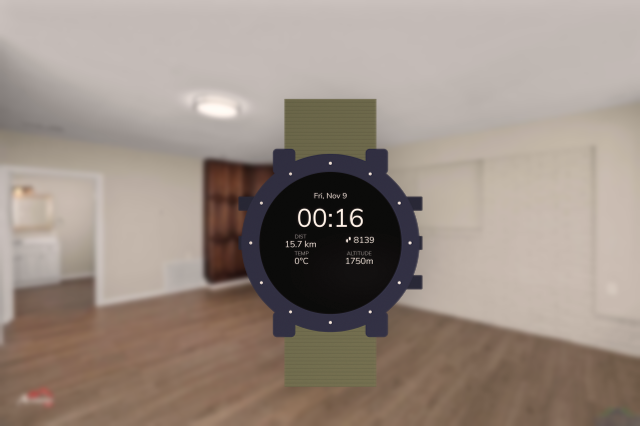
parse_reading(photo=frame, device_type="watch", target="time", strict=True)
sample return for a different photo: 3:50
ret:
0:16
